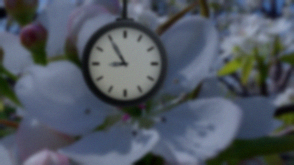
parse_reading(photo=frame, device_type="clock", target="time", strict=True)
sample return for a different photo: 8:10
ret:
8:55
